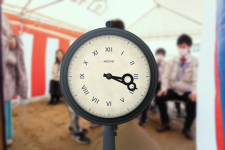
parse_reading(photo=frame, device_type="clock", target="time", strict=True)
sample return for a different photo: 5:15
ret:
3:19
